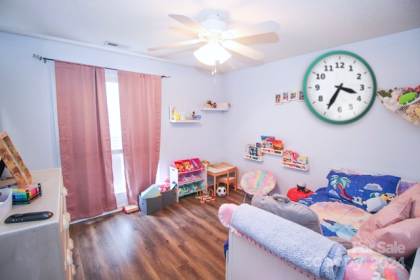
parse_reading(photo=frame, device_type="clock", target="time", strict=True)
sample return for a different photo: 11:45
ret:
3:35
